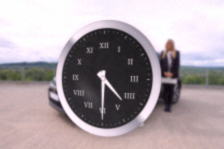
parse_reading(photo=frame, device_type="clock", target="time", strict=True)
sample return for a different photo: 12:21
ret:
4:30
